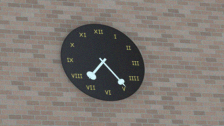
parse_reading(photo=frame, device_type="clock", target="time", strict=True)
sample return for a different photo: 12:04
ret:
7:24
